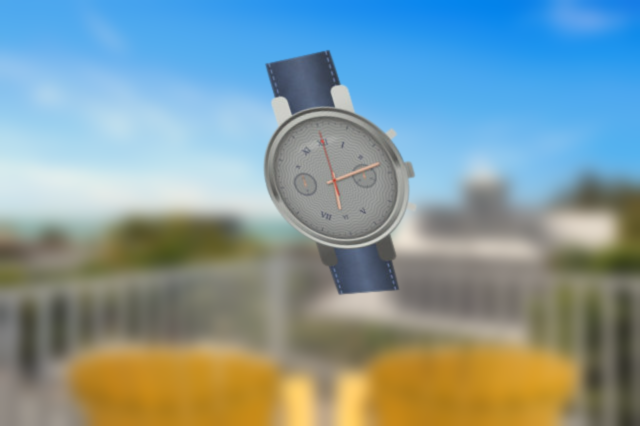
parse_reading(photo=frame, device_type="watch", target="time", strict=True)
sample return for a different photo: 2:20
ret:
6:13
